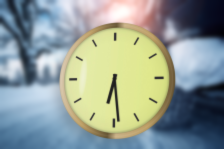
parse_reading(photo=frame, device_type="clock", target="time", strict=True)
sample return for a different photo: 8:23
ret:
6:29
